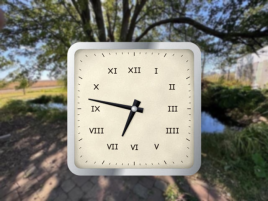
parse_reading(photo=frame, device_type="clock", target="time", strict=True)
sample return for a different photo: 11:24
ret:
6:47
